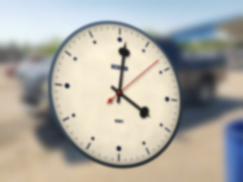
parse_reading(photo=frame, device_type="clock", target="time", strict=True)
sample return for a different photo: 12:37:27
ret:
4:01:08
